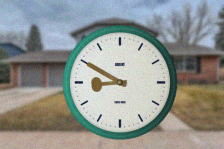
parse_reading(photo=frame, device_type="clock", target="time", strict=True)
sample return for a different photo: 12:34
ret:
8:50
